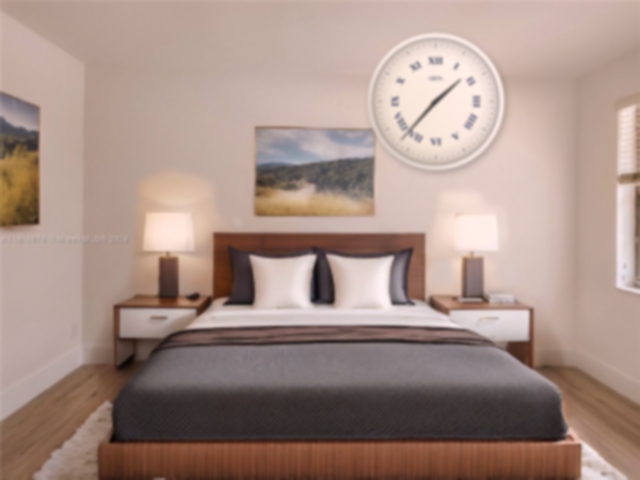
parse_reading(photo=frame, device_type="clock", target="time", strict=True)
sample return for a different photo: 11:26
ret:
1:37
